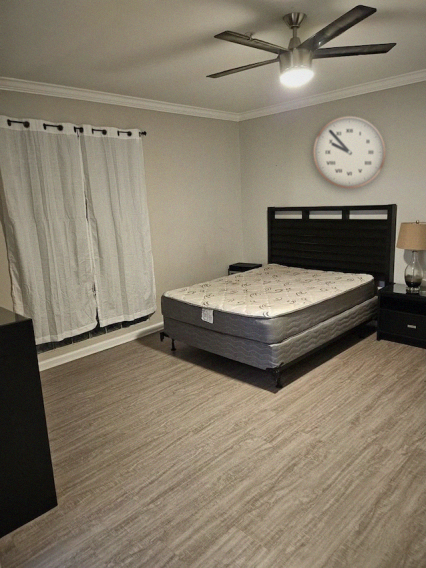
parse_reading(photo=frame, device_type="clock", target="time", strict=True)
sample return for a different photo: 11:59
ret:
9:53
